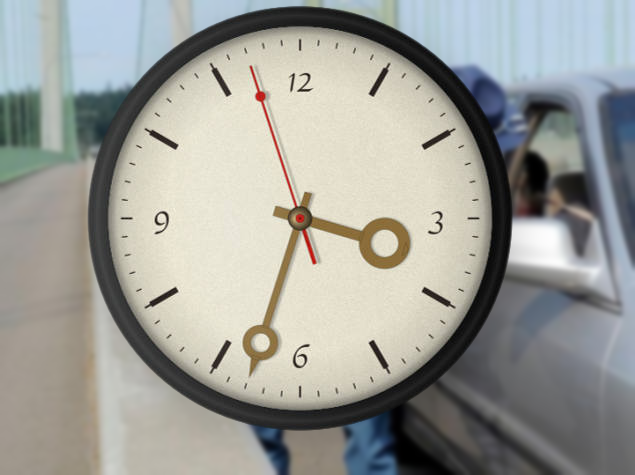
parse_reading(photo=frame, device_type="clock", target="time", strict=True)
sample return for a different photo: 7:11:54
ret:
3:32:57
